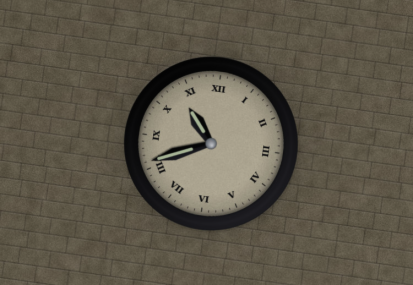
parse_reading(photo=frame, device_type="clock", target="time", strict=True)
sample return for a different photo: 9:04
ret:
10:41
